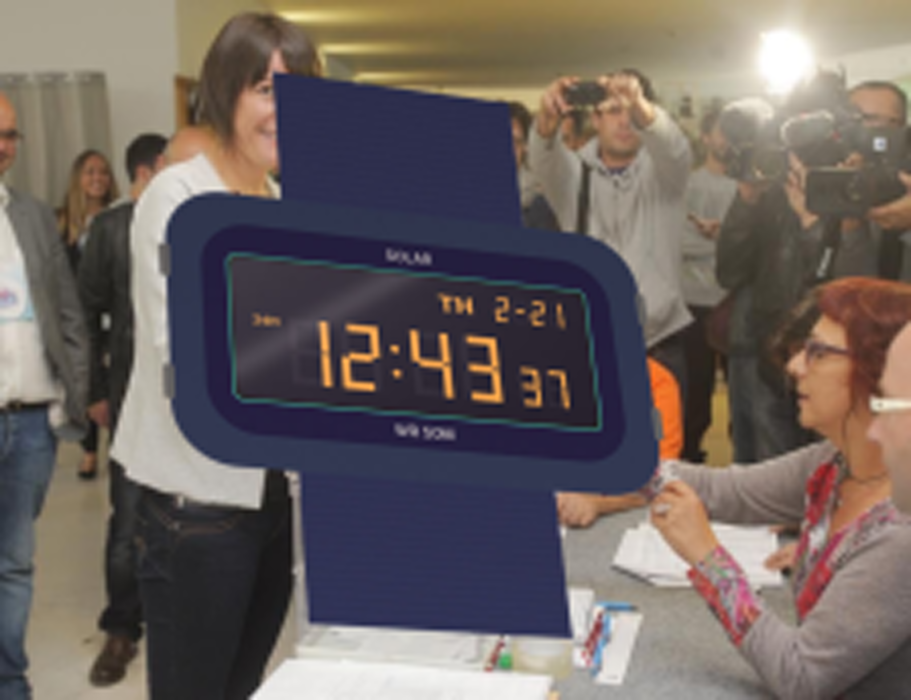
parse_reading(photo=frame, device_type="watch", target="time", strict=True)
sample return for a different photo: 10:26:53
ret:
12:43:37
